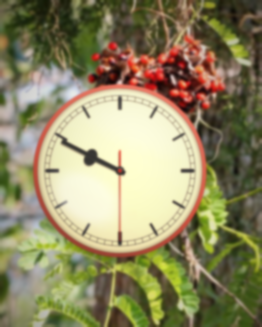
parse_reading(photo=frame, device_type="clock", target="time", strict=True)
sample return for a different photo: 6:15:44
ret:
9:49:30
